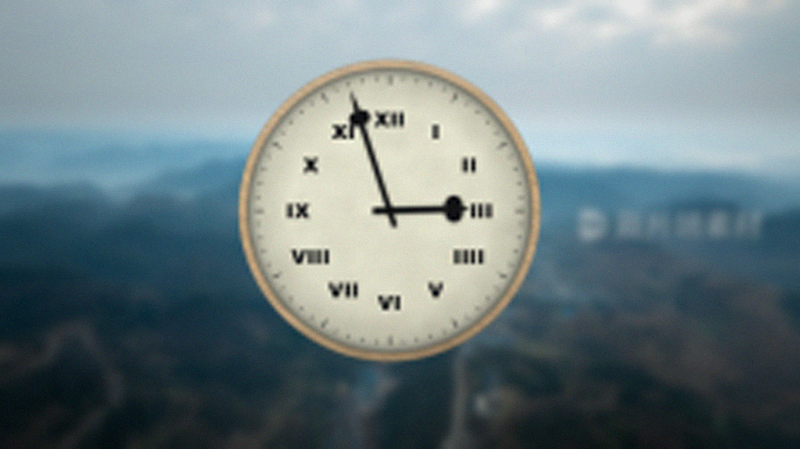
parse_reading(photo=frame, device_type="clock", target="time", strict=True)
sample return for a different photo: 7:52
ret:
2:57
